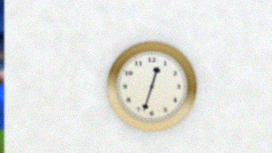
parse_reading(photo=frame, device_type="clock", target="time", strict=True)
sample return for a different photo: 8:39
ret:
12:33
